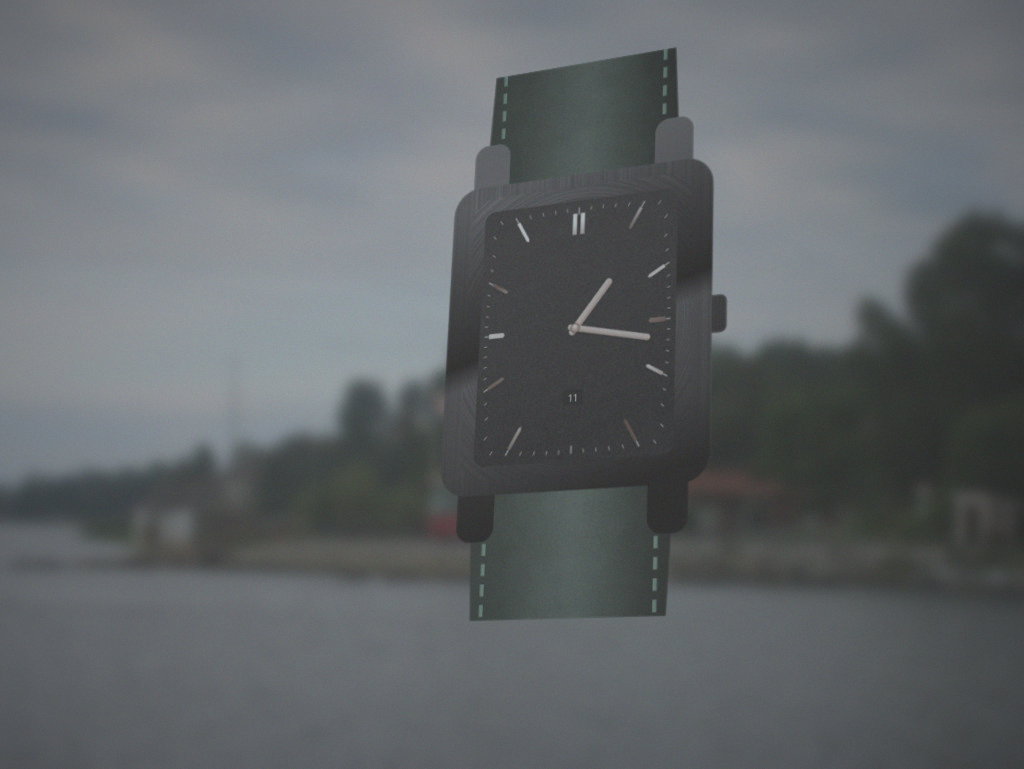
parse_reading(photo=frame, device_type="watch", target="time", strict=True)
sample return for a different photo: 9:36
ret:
1:17
